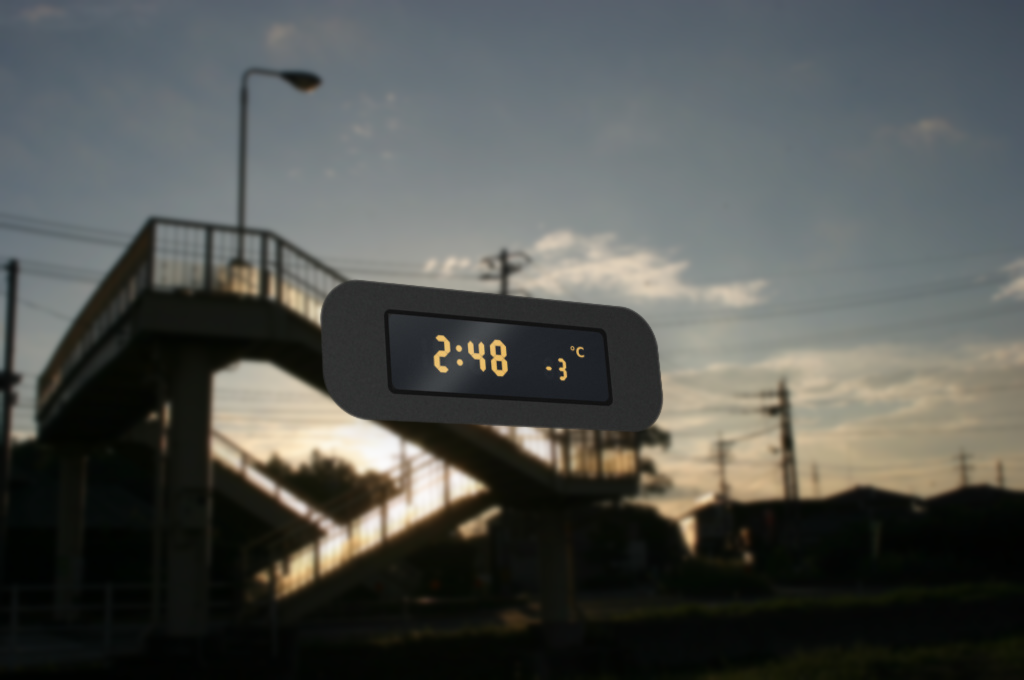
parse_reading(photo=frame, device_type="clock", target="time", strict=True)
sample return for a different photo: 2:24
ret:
2:48
